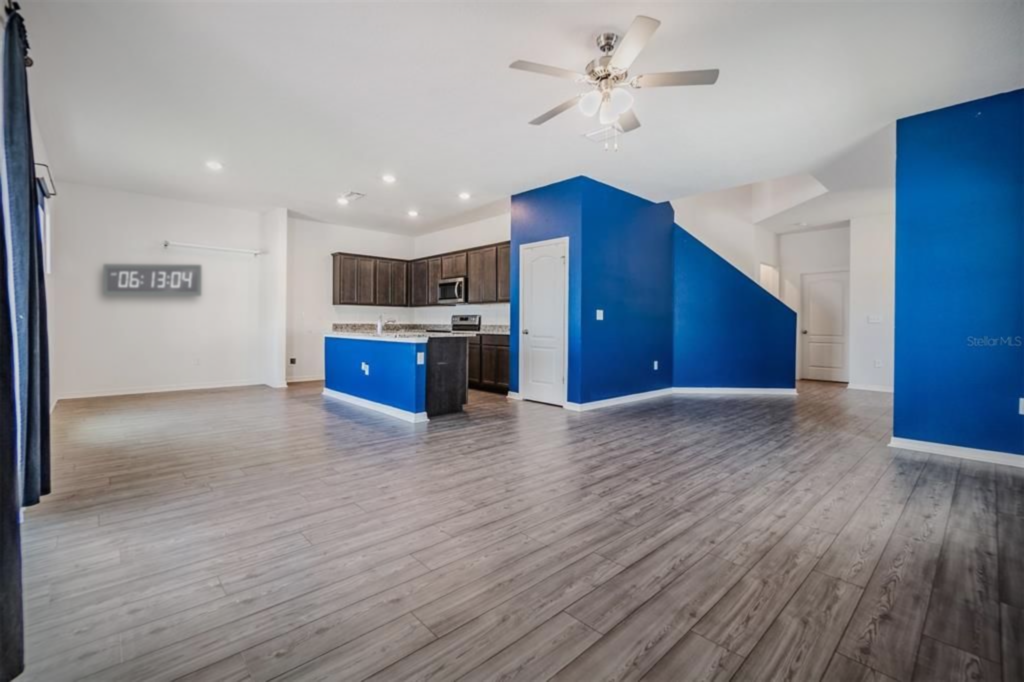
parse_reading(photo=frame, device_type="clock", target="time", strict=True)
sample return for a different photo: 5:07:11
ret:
6:13:04
